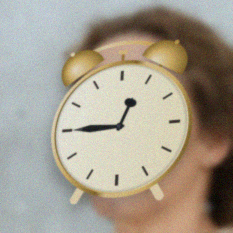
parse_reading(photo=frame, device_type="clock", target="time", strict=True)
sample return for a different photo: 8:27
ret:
12:45
